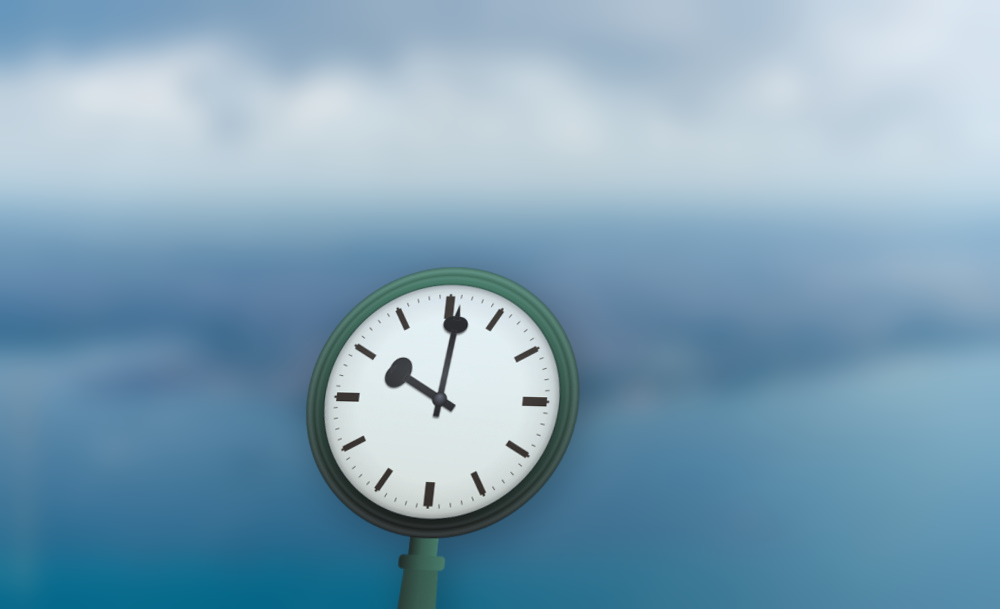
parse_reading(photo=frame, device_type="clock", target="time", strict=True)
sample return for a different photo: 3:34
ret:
10:01
